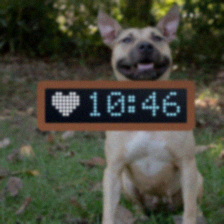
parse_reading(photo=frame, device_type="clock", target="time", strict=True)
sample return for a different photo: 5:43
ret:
10:46
